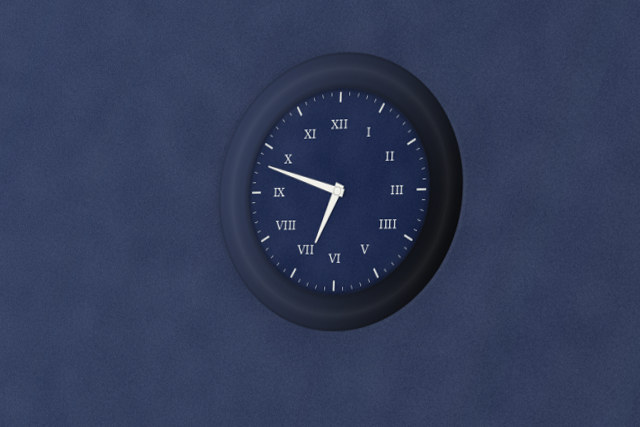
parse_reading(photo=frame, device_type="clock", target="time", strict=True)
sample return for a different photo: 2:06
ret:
6:48
